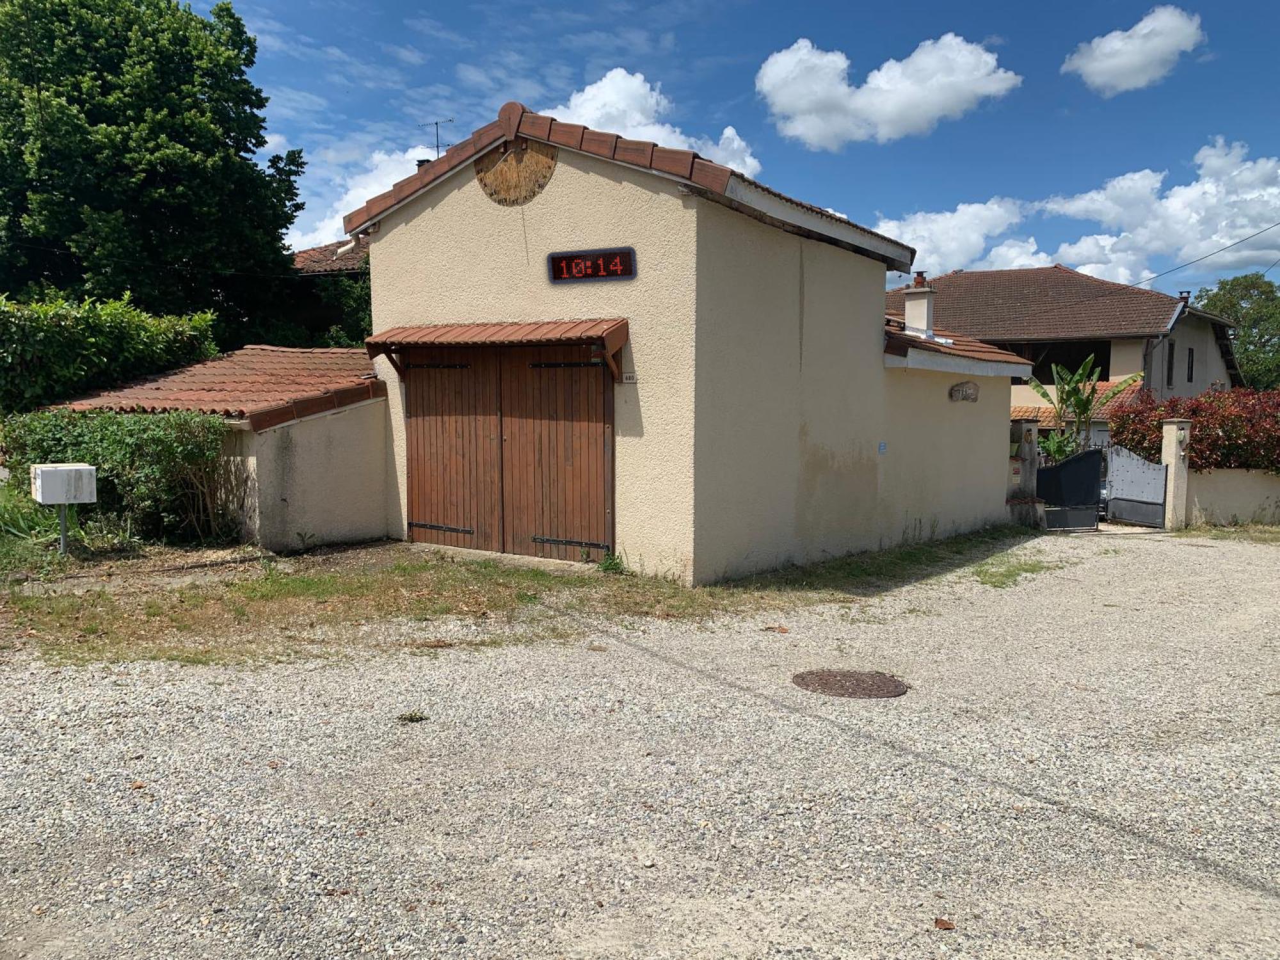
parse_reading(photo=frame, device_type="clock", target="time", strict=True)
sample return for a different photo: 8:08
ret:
10:14
